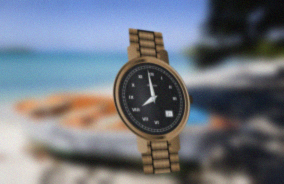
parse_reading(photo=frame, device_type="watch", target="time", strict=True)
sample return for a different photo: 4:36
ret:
7:59
